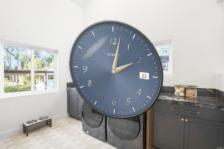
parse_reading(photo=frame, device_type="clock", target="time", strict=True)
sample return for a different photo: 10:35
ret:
2:02
